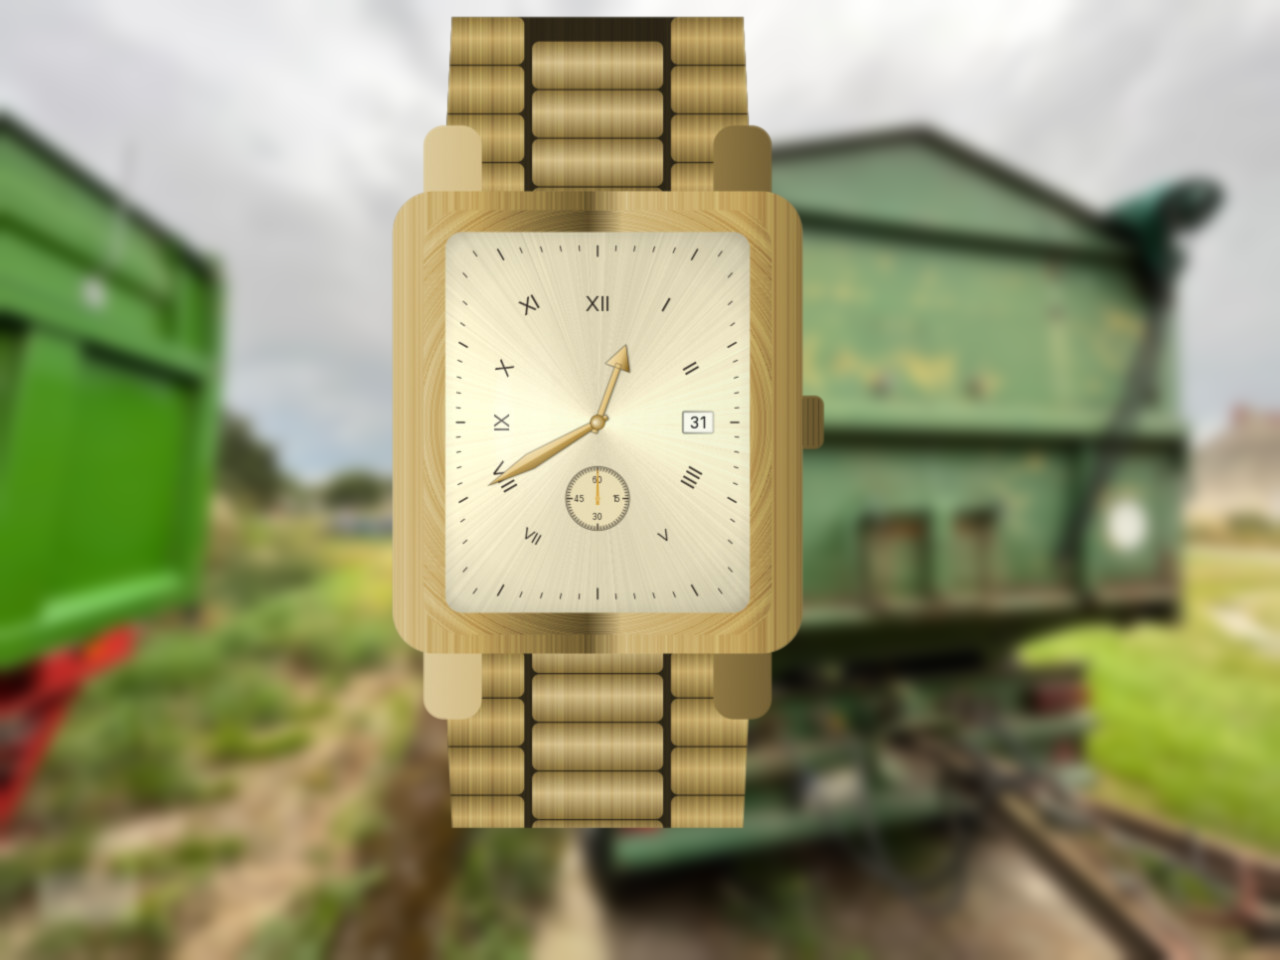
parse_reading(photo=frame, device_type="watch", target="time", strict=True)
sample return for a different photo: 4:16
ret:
12:40
